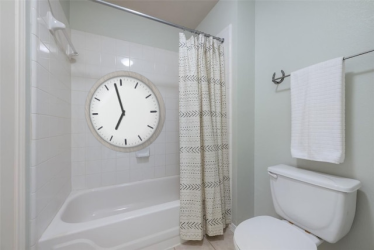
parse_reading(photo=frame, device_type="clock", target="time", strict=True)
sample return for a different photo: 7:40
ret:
6:58
